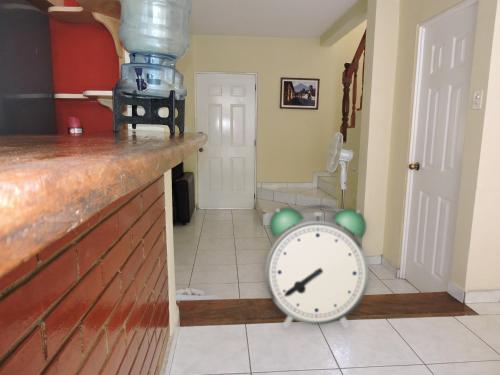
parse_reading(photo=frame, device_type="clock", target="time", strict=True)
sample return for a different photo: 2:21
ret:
7:39
